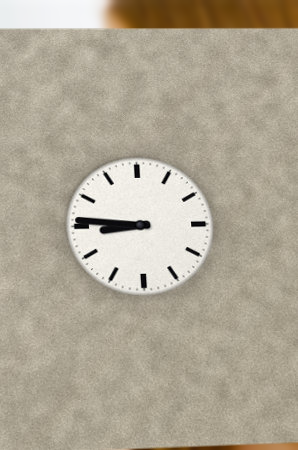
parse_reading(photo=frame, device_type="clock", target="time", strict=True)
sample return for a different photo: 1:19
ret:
8:46
